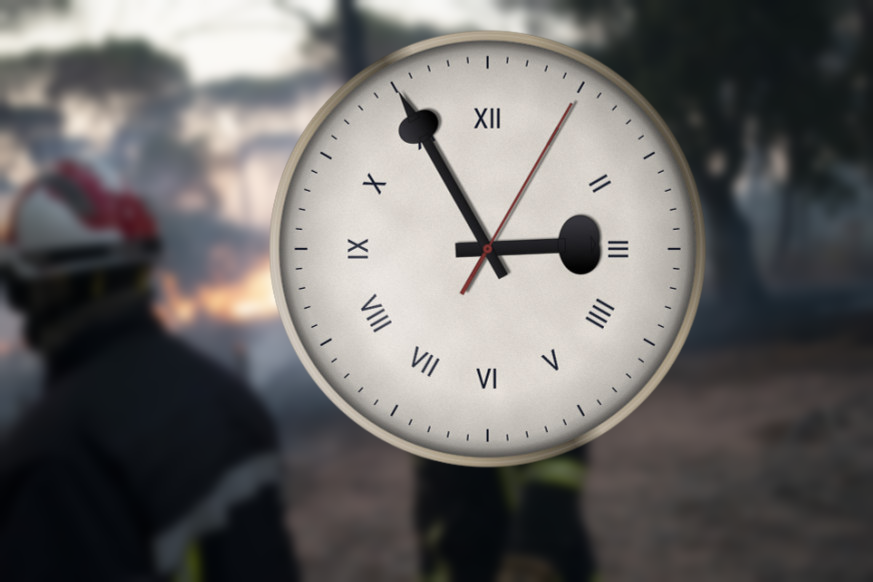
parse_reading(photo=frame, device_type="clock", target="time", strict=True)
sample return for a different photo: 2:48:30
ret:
2:55:05
